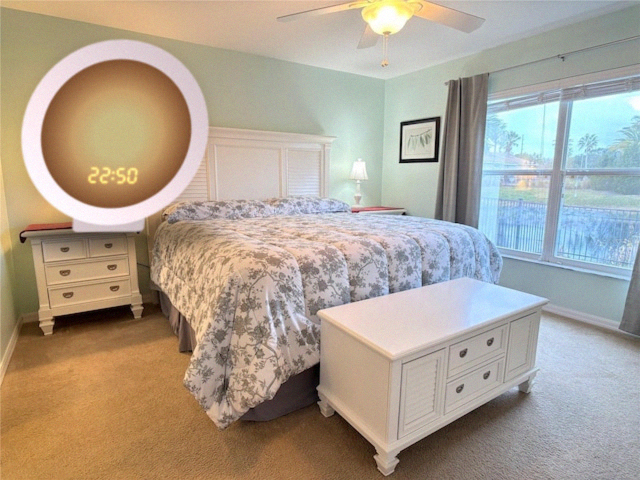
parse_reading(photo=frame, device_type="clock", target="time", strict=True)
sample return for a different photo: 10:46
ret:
22:50
